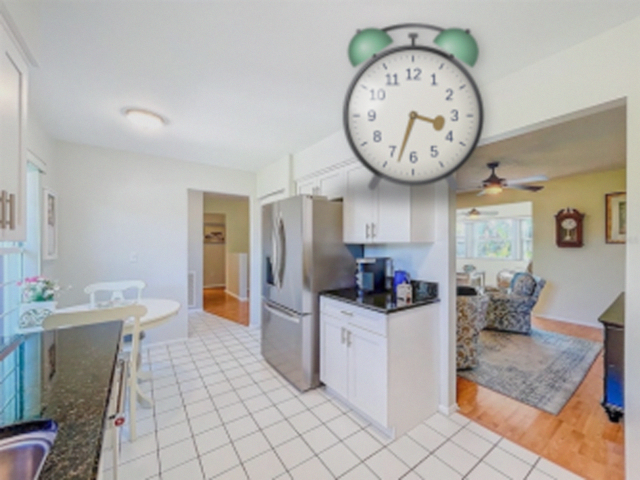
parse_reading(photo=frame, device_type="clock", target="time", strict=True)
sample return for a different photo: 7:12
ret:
3:33
